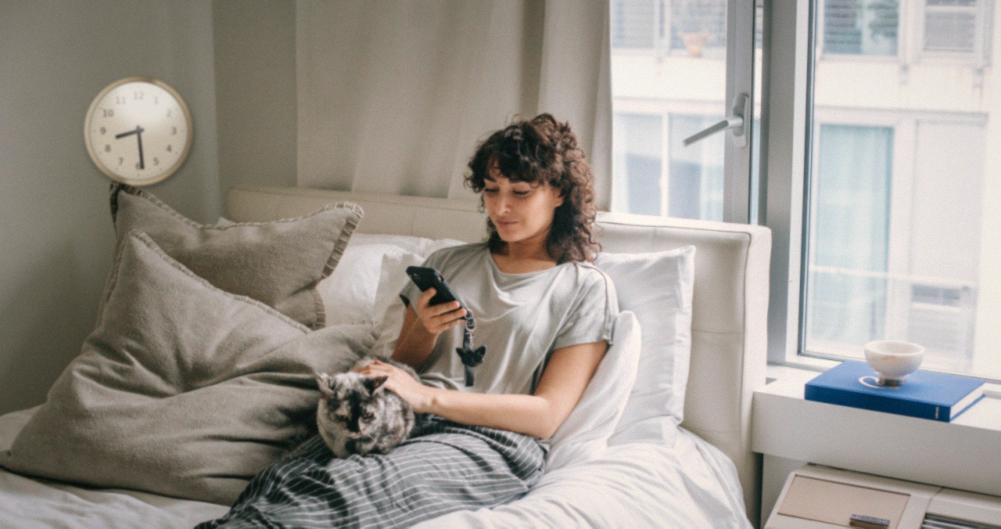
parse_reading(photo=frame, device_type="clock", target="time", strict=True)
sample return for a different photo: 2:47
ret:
8:29
